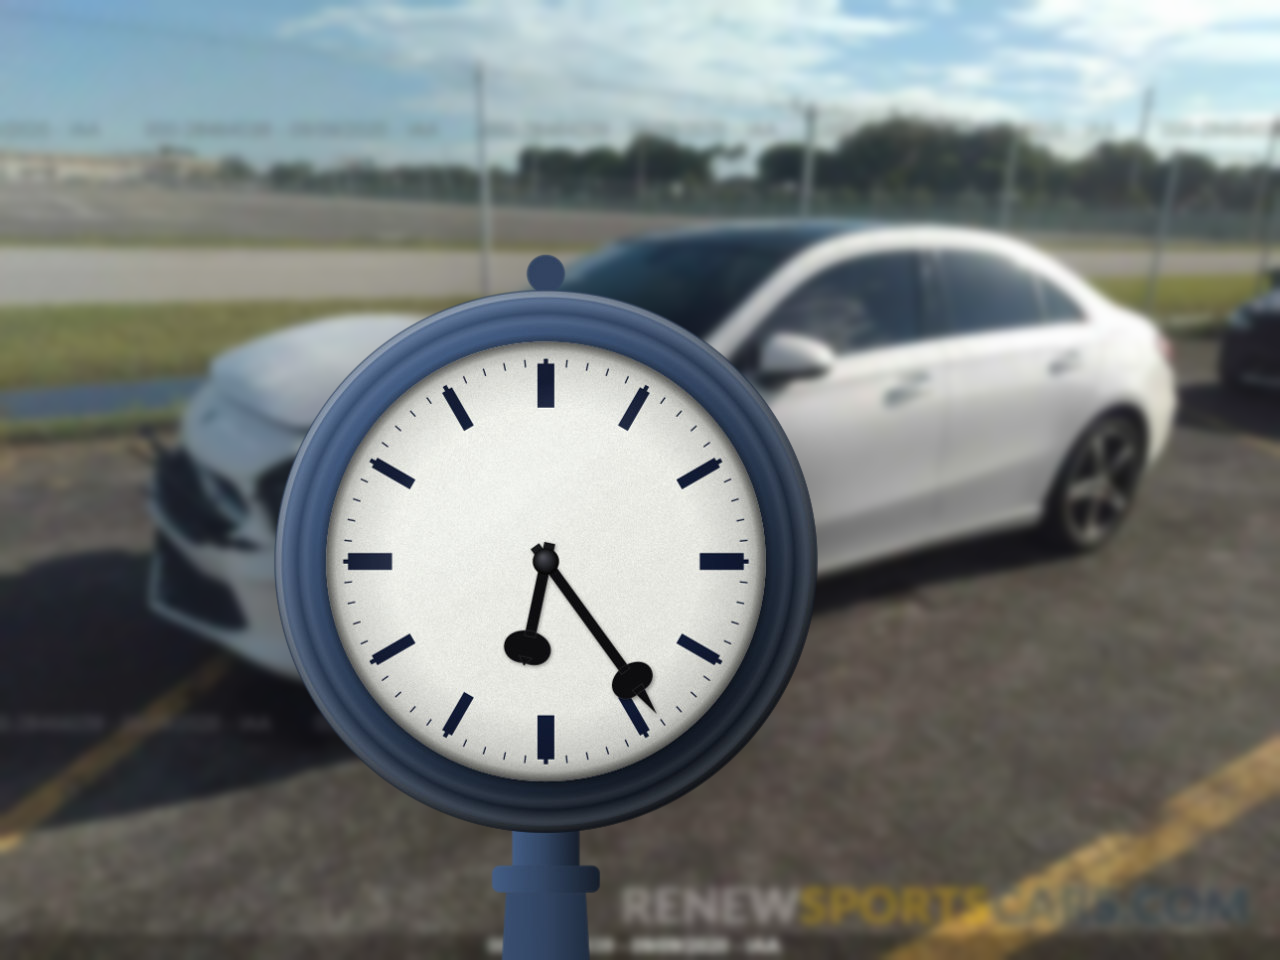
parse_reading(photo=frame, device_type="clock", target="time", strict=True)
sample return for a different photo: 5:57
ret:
6:24
